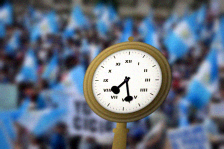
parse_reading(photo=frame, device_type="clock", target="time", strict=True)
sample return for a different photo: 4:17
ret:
7:28
